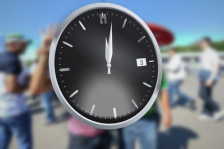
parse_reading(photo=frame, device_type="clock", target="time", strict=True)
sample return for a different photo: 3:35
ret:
12:02
